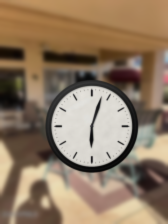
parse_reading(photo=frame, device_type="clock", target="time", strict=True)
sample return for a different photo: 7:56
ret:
6:03
